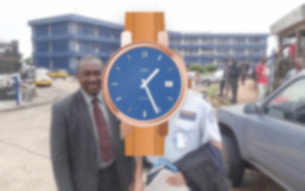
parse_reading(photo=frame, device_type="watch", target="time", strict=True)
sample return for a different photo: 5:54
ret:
1:26
